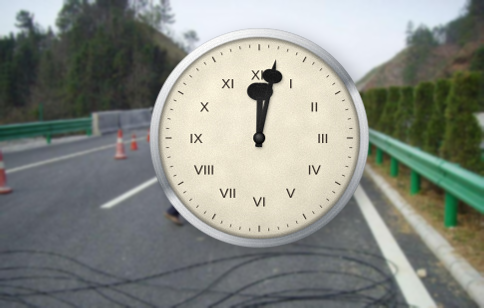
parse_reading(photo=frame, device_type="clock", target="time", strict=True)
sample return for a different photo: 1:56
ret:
12:02
